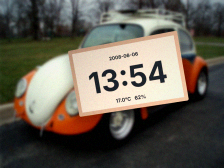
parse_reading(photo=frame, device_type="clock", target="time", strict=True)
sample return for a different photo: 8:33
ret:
13:54
